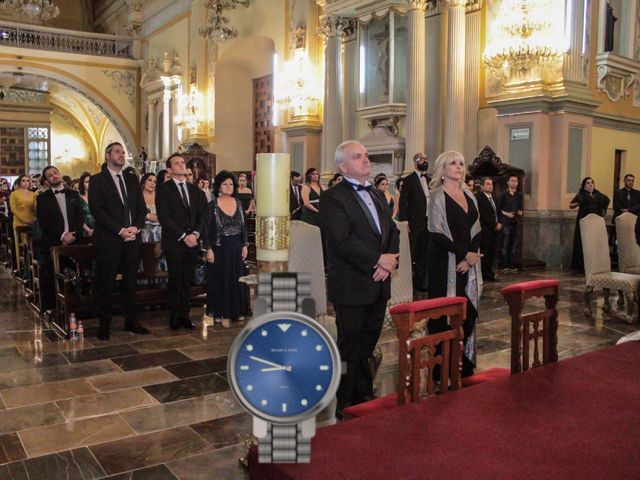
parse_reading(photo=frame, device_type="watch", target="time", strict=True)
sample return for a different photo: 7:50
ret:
8:48
